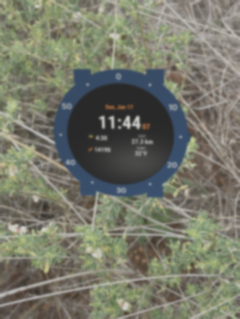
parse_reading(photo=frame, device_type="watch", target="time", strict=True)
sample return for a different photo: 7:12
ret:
11:44
